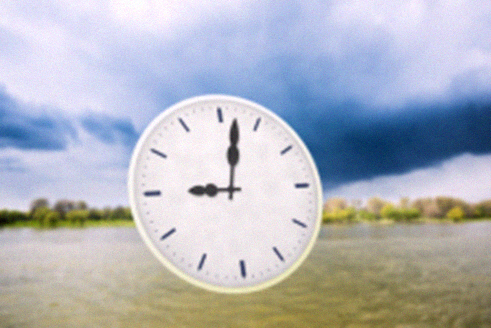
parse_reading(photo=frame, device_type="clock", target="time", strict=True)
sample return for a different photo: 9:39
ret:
9:02
